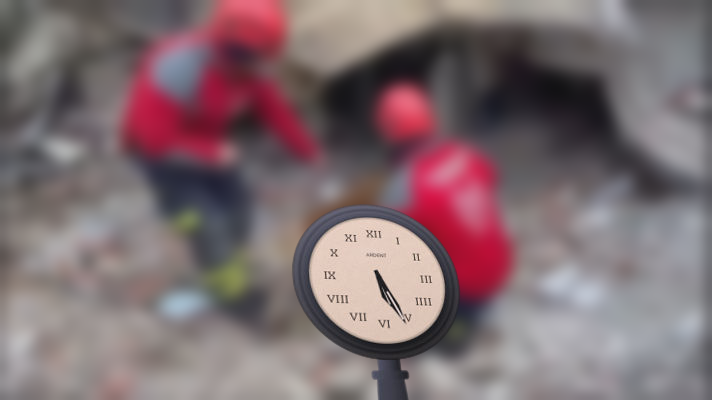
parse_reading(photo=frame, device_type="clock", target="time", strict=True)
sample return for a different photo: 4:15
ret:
5:26
